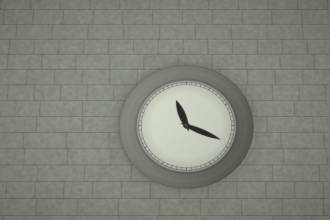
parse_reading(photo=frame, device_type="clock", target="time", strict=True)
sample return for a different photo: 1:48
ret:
11:19
